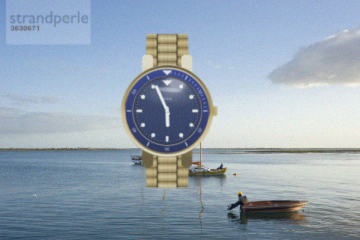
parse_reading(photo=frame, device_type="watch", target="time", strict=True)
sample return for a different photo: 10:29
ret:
5:56
